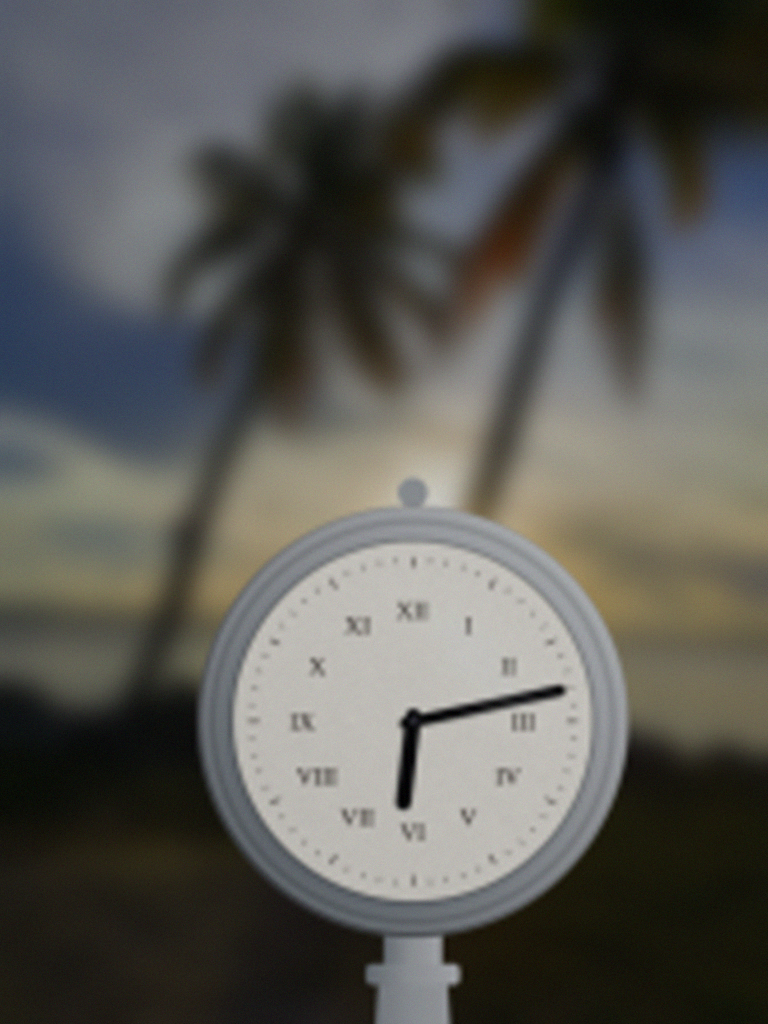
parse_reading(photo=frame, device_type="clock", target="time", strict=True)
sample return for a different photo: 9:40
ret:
6:13
